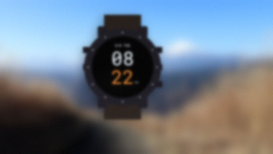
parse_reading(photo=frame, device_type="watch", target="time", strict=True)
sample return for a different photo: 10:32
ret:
8:22
